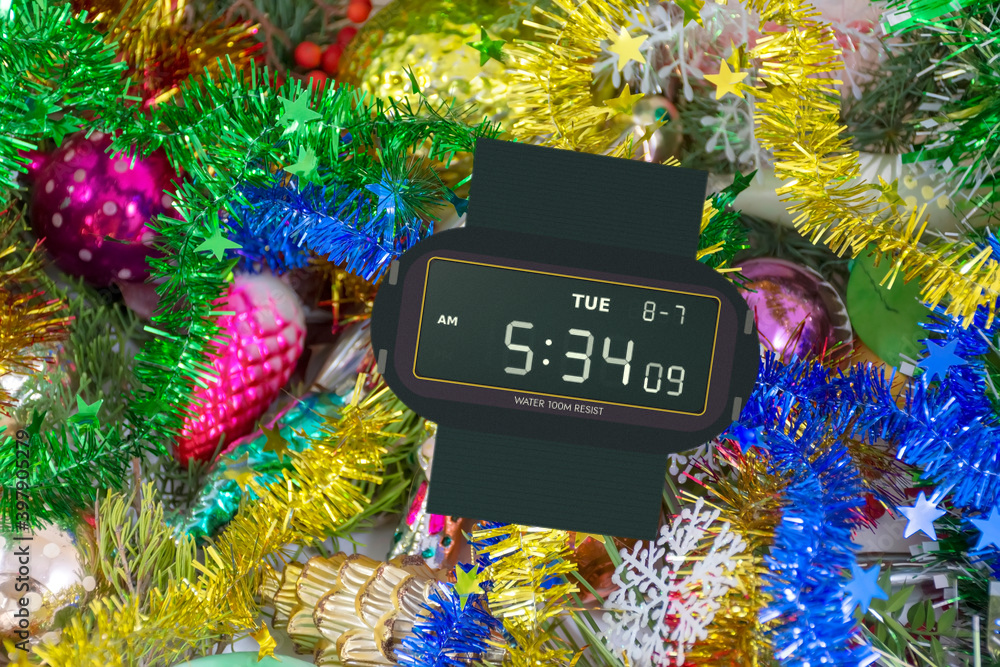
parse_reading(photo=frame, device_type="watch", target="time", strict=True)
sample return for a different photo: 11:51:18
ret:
5:34:09
